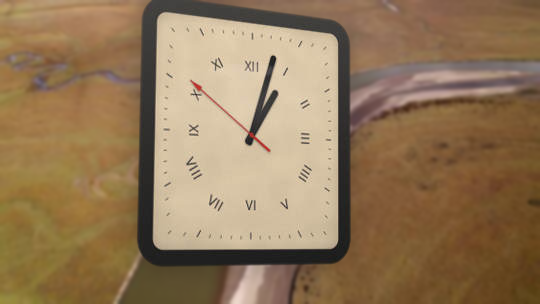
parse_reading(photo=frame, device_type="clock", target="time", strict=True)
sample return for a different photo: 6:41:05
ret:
1:02:51
